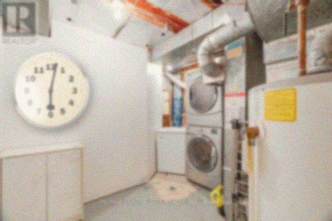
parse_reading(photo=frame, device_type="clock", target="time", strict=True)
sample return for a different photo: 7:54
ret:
6:02
